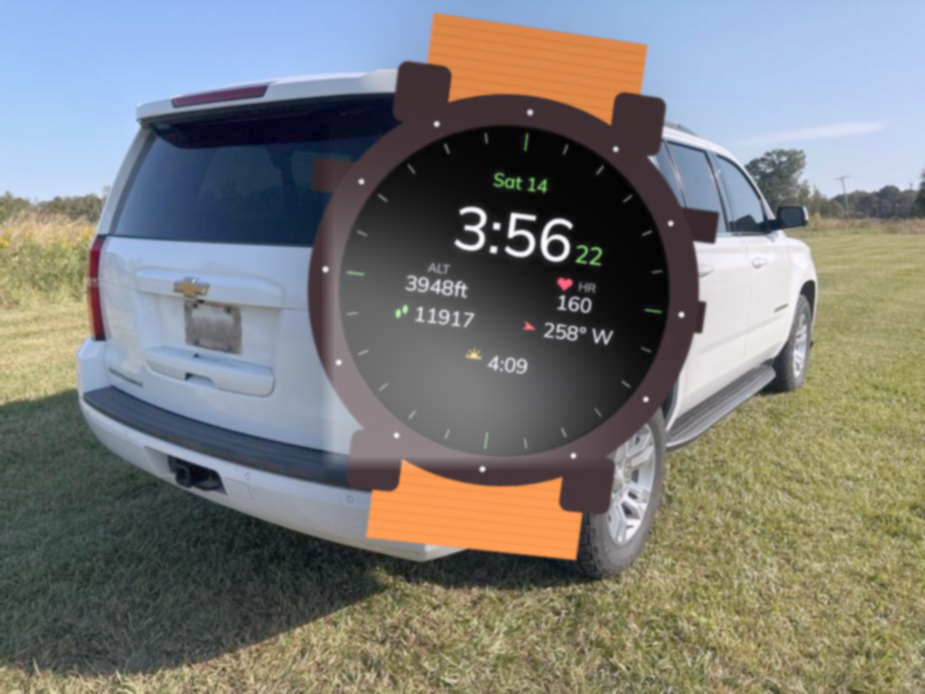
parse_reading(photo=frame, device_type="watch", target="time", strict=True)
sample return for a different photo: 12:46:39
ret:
3:56:22
